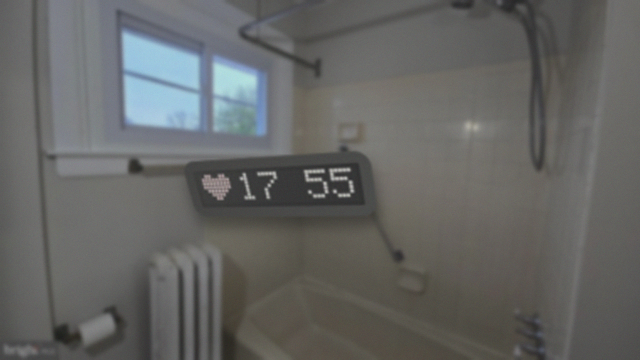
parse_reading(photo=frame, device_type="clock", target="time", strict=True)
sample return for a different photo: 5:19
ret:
17:55
